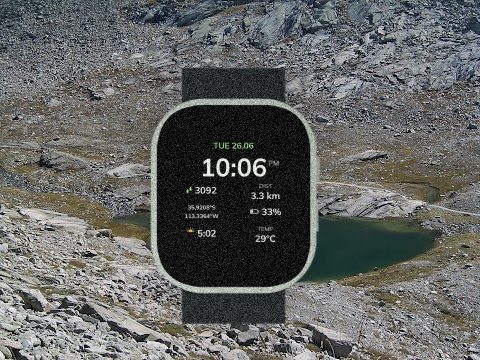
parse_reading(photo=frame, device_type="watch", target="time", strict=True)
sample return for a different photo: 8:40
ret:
10:06
